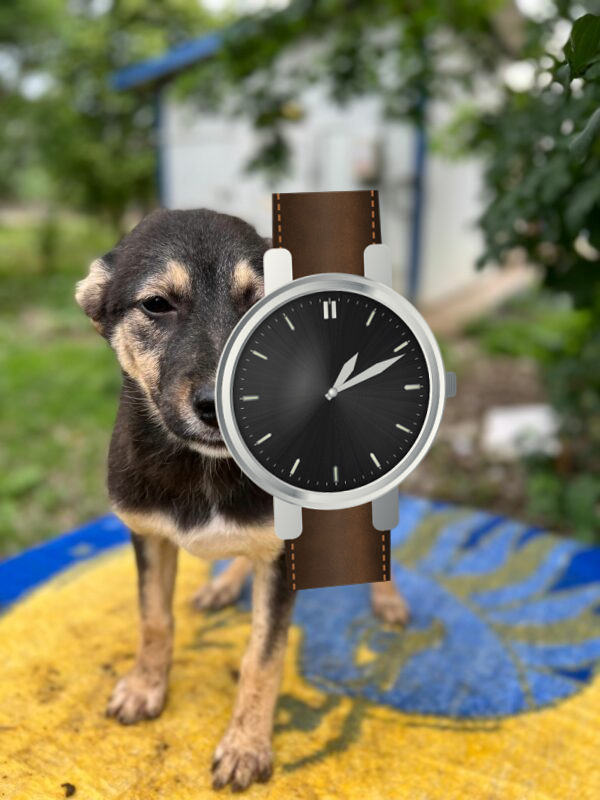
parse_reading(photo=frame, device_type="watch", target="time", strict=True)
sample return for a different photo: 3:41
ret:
1:11
